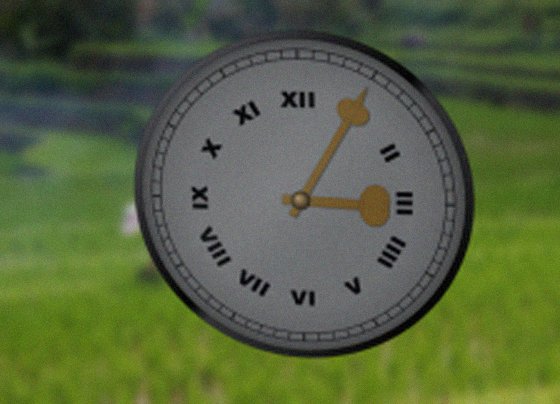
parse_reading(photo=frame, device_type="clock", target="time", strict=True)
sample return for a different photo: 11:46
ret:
3:05
